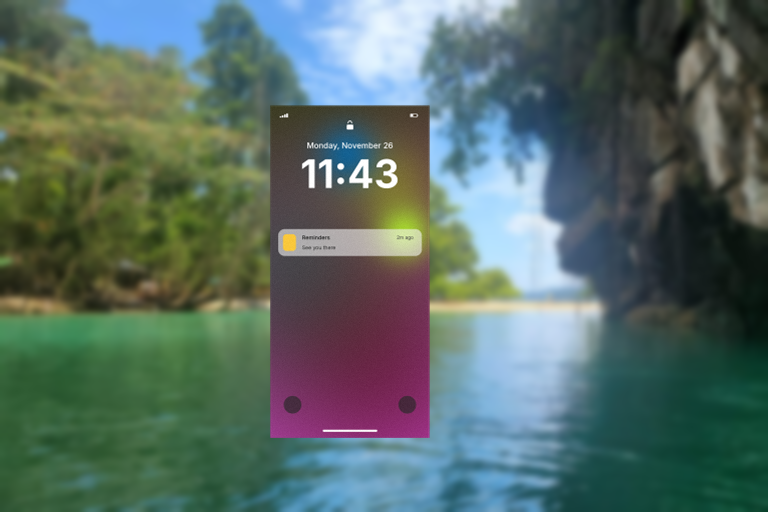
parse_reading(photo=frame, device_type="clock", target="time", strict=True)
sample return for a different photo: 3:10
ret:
11:43
